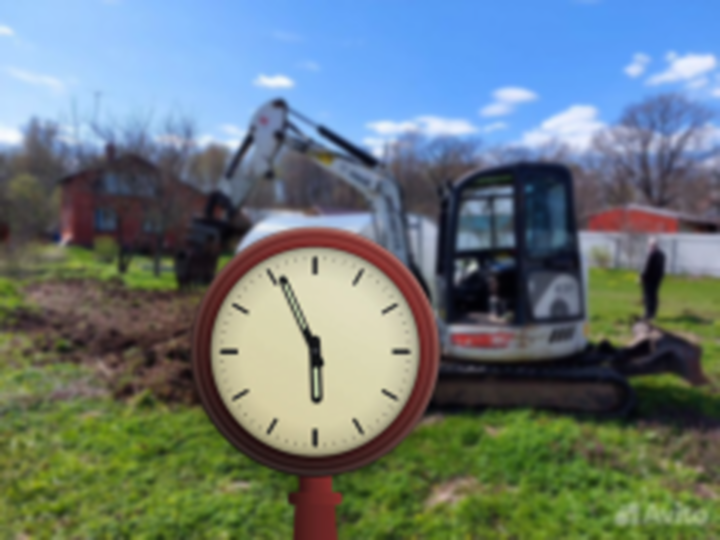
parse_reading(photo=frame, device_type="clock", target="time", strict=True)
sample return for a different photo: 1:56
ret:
5:56
